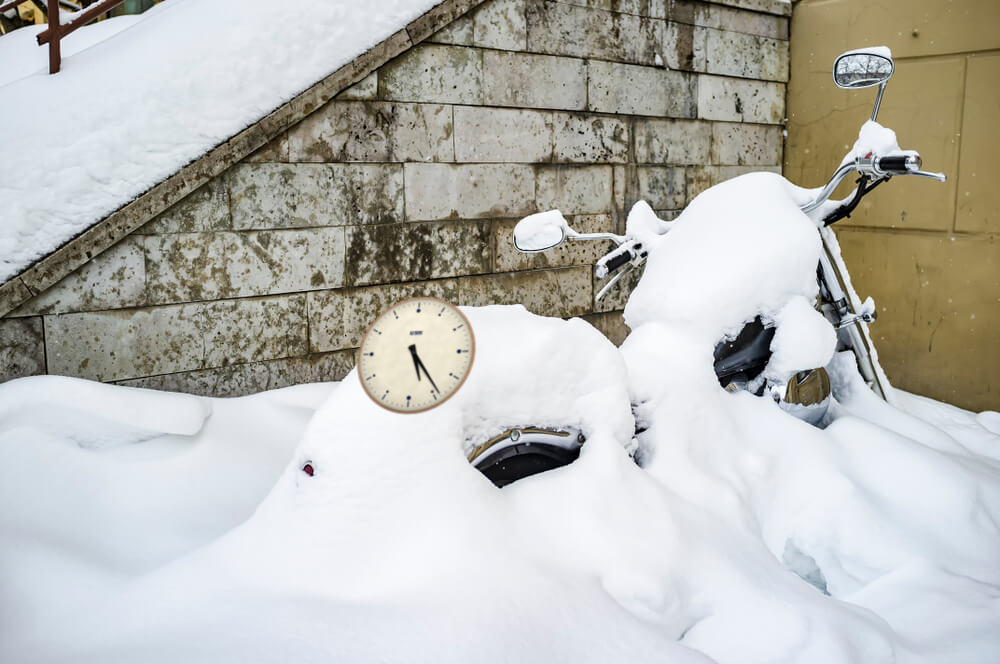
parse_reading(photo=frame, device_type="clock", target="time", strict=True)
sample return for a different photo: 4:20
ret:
5:24
